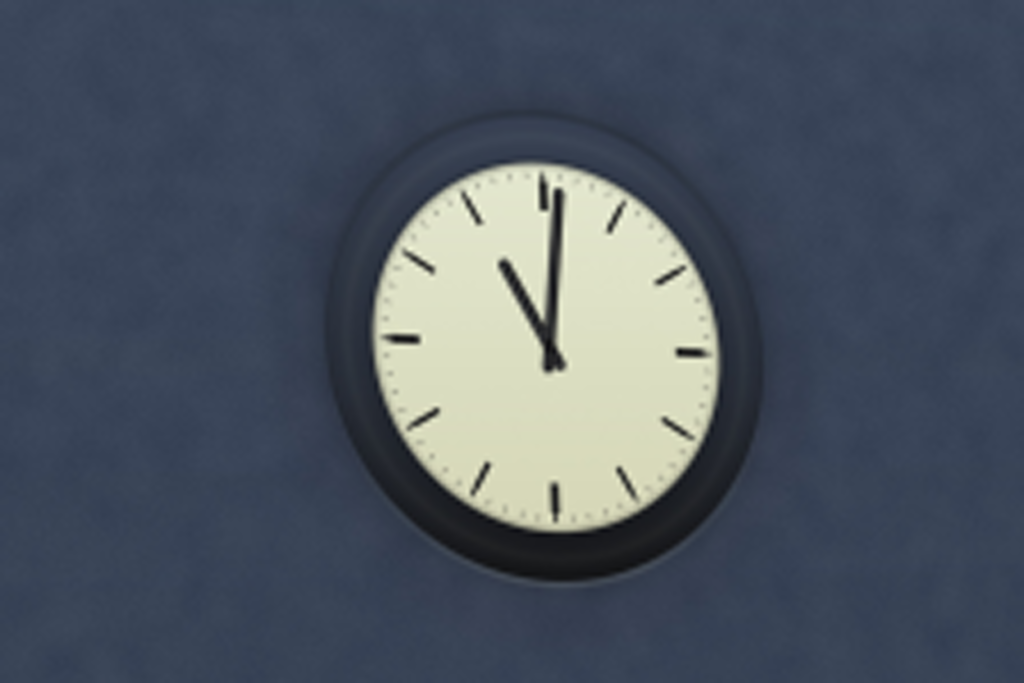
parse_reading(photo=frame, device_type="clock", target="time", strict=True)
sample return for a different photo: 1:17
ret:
11:01
